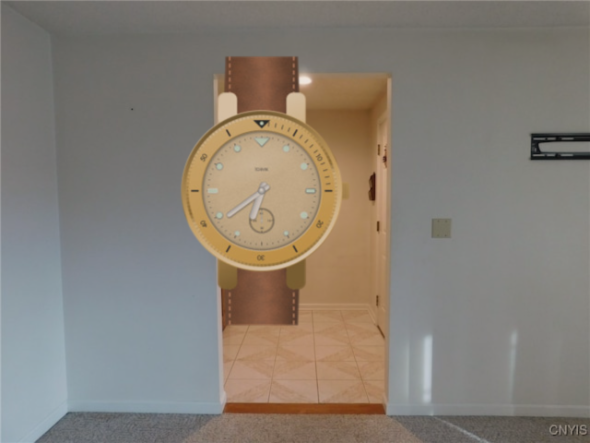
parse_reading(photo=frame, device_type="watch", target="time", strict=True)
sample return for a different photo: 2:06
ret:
6:39
